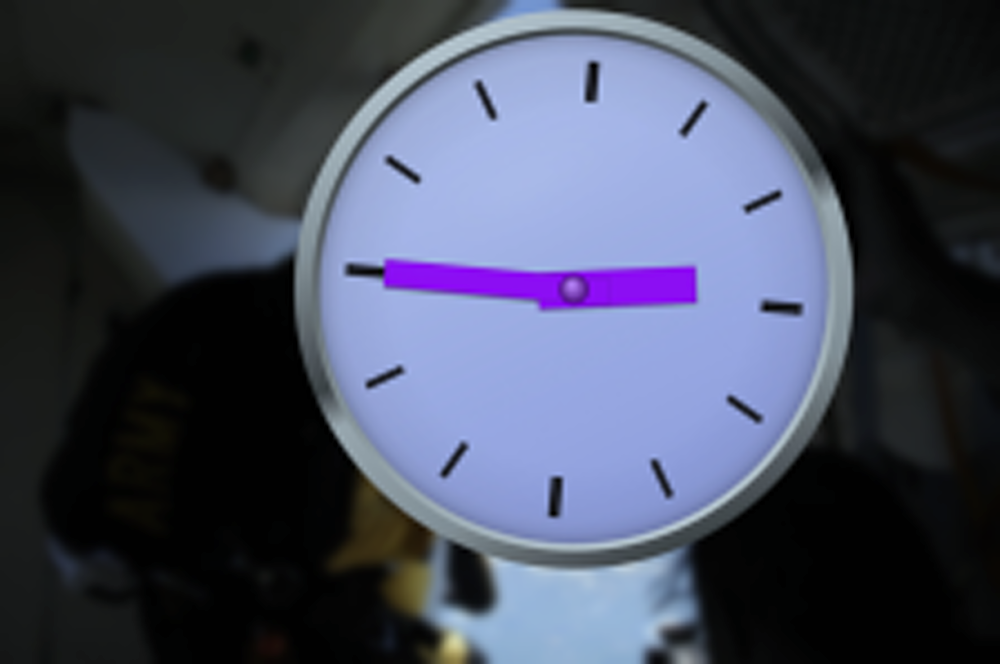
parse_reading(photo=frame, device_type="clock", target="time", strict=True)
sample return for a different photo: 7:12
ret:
2:45
